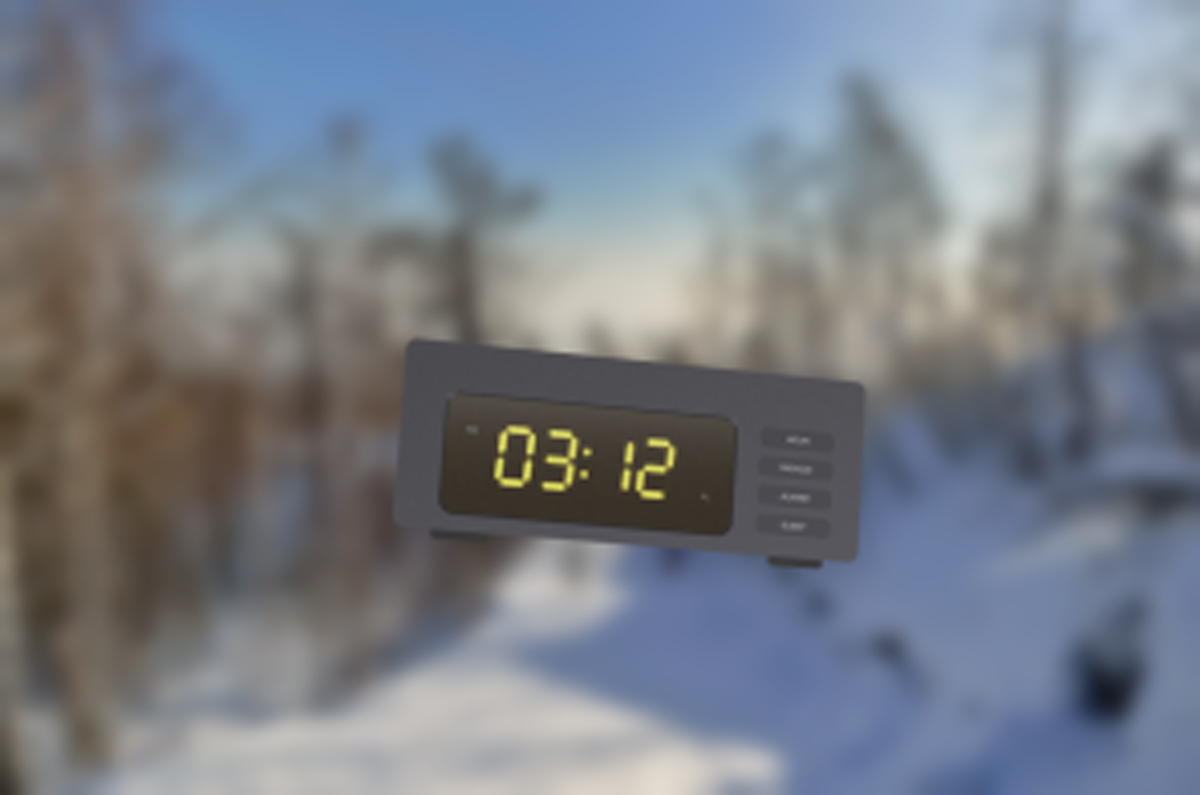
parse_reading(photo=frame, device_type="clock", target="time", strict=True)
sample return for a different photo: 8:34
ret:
3:12
